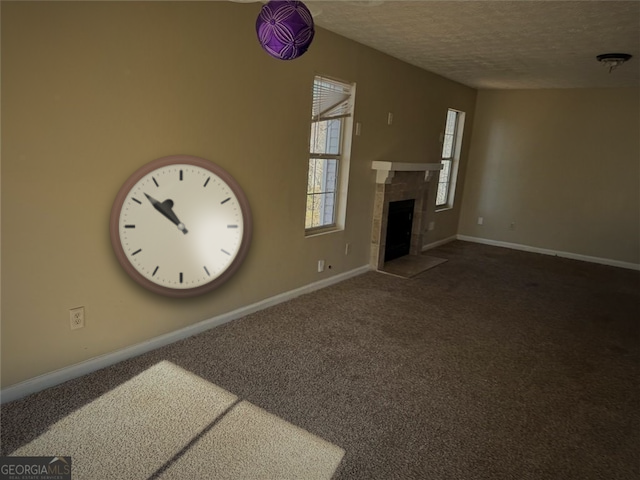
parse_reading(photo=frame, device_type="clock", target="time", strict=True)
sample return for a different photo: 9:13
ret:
10:52
